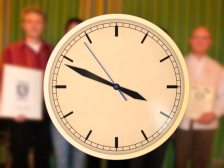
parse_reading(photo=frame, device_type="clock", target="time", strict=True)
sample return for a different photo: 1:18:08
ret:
3:48:54
